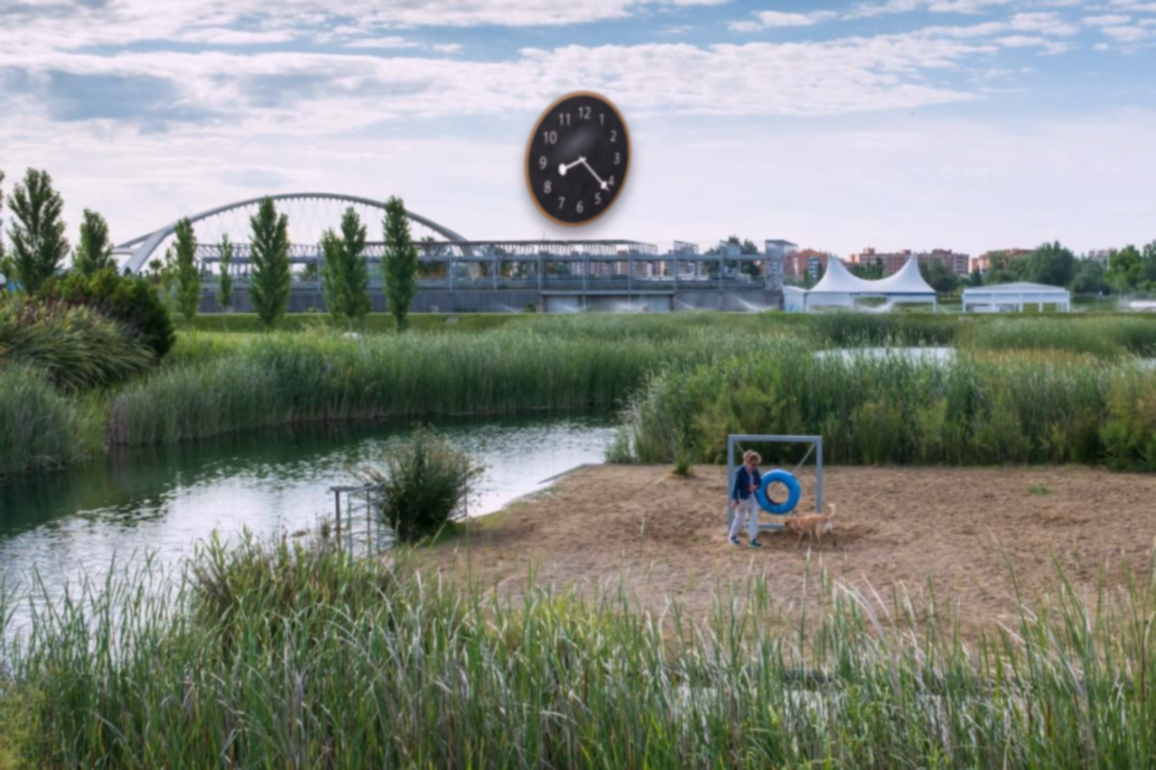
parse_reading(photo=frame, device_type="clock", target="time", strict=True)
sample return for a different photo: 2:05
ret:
8:22
